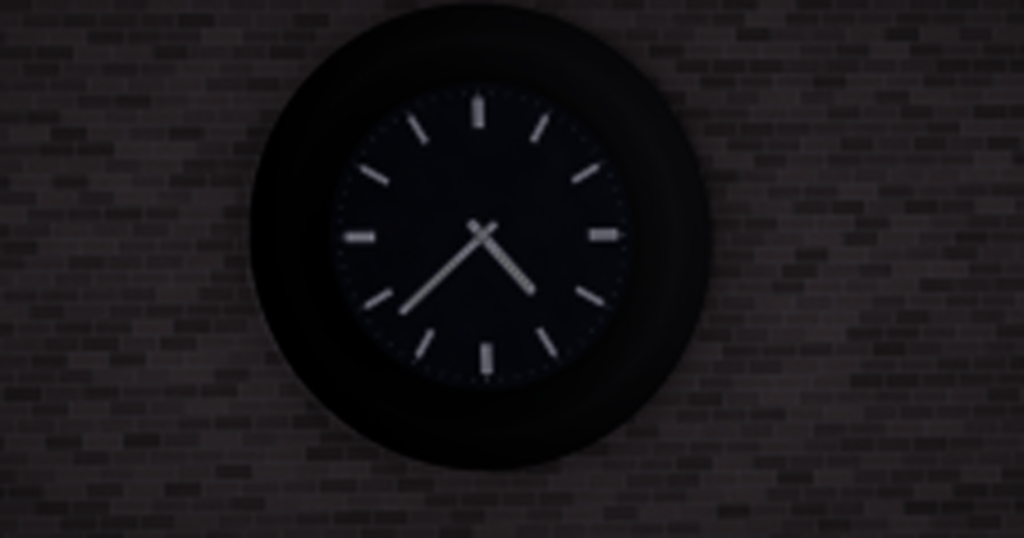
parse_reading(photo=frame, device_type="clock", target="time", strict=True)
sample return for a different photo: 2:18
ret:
4:38
